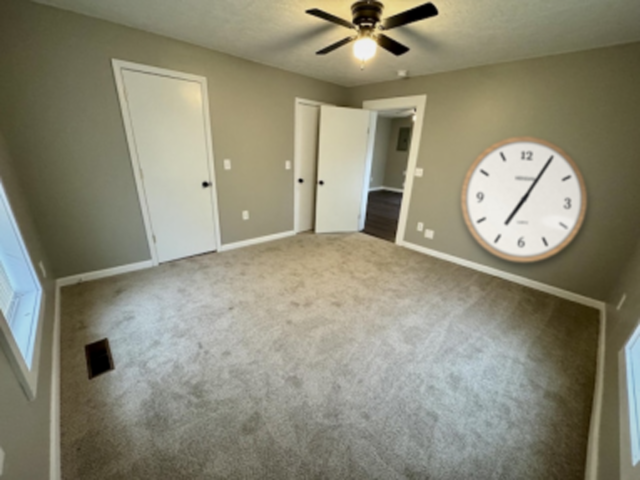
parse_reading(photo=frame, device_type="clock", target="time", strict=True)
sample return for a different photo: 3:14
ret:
7:05
